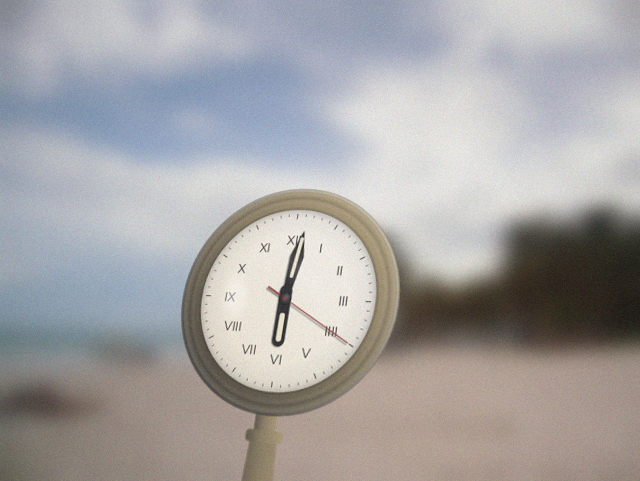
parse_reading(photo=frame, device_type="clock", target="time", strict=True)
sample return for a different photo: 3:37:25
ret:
6:01:20
